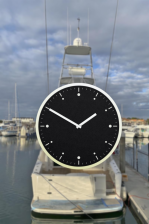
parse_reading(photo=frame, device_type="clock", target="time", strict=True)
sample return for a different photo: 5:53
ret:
1:50
